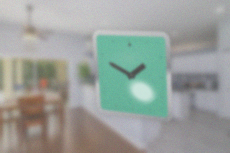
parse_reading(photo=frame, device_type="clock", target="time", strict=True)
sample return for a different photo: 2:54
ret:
1:49
